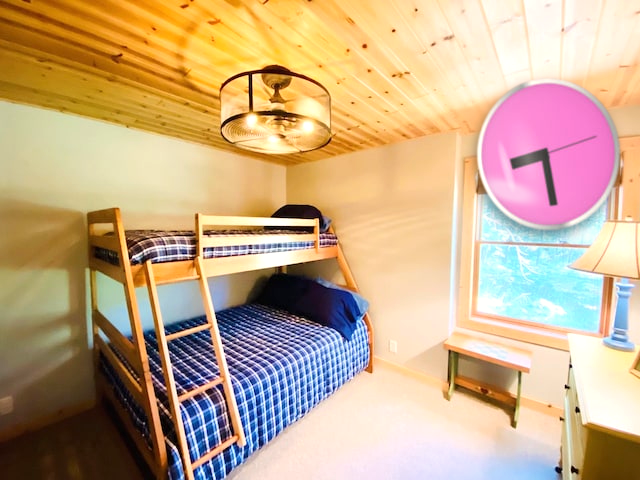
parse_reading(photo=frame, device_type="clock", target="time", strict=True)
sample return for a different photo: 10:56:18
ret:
8:28:12
